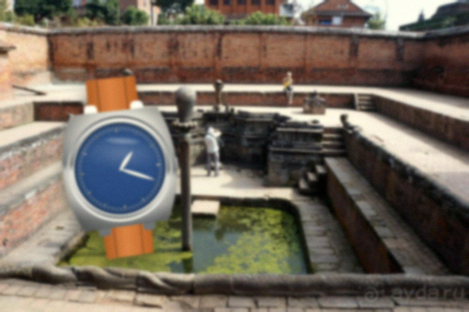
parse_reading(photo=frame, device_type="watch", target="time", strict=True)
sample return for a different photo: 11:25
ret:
1:19
